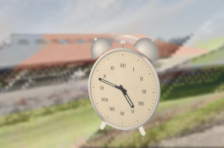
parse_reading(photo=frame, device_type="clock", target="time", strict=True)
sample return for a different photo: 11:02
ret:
4:48
